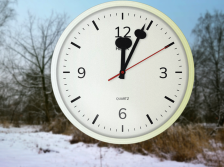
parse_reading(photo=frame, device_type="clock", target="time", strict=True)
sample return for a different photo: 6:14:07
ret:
12:04:10
